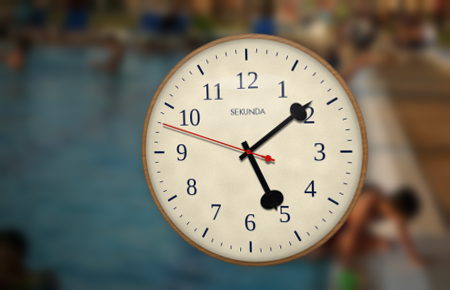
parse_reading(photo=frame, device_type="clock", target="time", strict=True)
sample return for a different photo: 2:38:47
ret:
5:08:48
